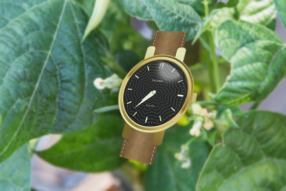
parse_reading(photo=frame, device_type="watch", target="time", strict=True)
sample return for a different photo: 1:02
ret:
7:37
